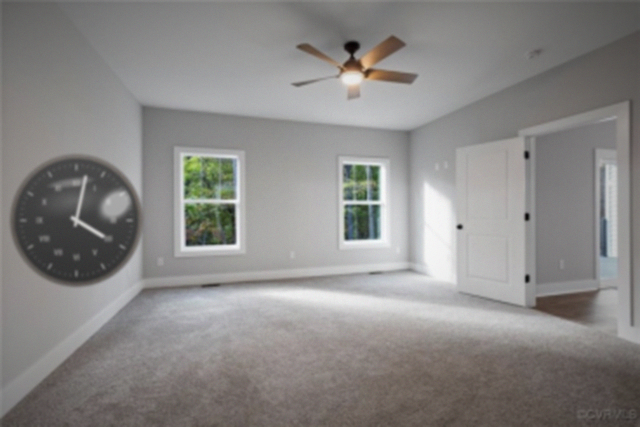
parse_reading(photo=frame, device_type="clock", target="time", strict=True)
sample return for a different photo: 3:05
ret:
4:02
